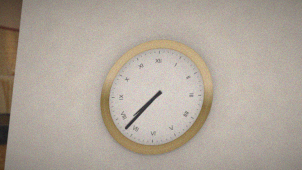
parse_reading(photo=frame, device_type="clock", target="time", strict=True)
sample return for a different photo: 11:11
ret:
7:37
